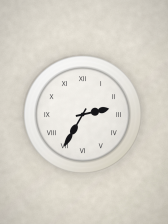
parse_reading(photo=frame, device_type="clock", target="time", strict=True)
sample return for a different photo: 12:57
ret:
2:35
